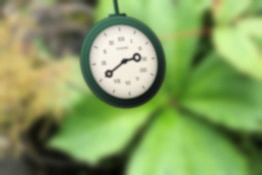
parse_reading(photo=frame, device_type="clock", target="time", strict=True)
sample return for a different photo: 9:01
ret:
2:40
